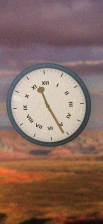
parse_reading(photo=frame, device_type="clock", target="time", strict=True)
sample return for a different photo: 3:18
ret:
11:26
